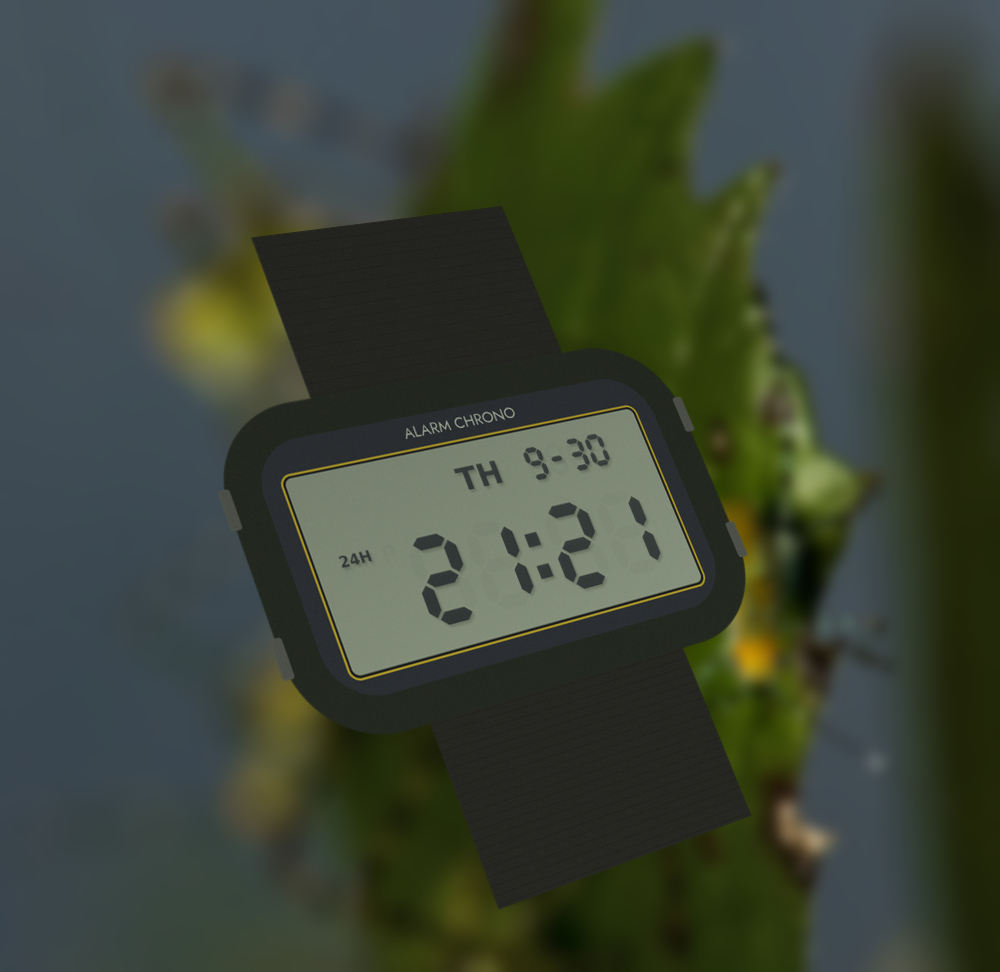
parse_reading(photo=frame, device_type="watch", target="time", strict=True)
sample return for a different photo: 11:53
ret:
21:21
